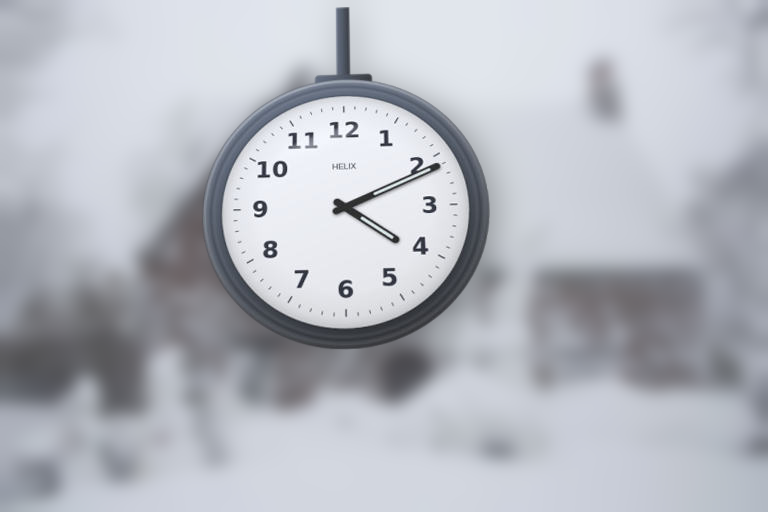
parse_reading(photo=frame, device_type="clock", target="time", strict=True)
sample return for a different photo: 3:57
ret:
4:11
